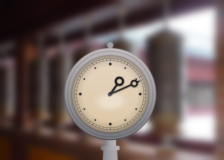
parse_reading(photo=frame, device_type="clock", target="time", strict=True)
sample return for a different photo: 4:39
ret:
1:11
